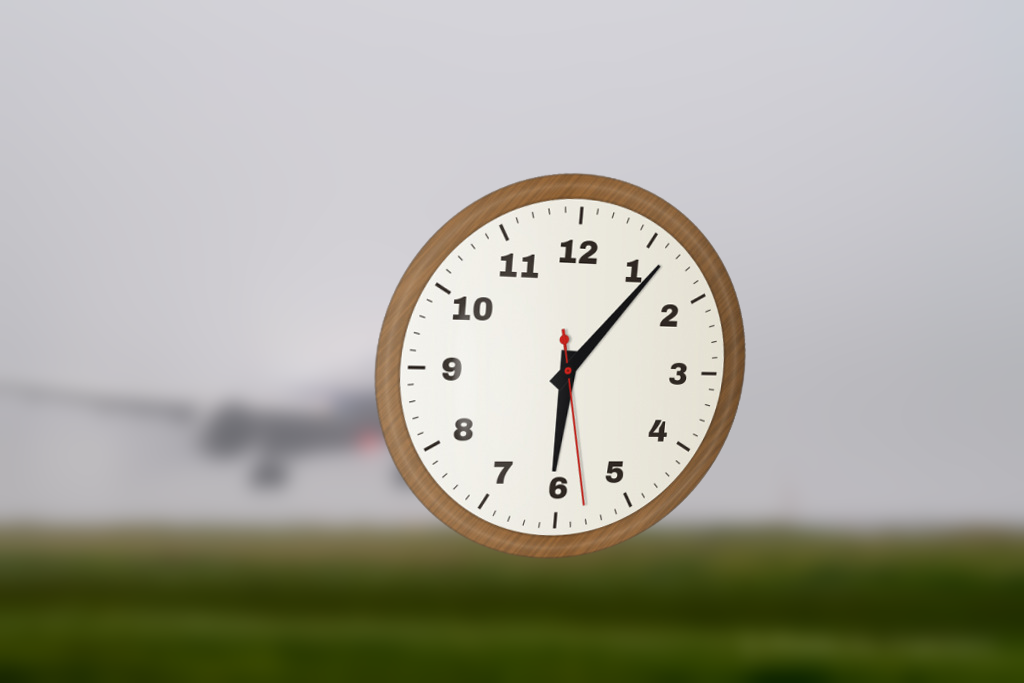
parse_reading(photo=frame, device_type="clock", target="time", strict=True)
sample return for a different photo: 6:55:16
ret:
6:06:28
